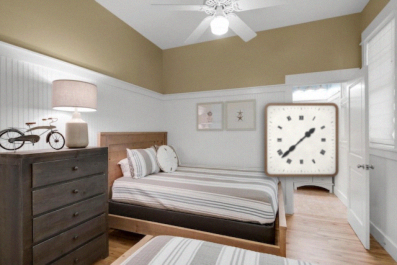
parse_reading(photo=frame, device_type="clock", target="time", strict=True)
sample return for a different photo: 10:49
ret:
1:38
